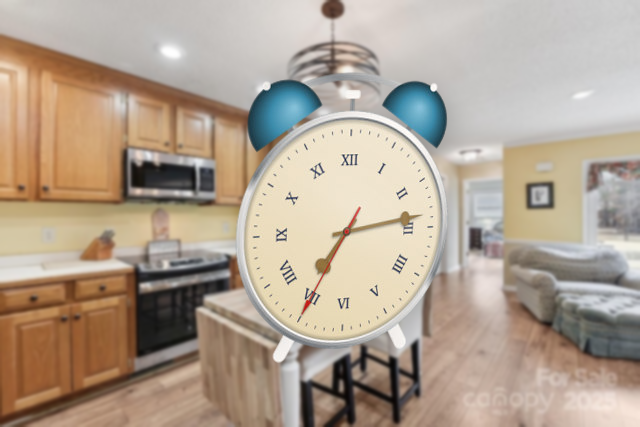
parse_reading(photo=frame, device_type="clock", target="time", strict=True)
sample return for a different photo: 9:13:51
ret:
7:13:35
